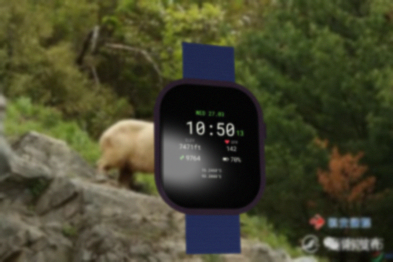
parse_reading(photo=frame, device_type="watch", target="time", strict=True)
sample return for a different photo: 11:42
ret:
10:50
